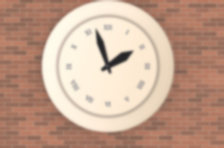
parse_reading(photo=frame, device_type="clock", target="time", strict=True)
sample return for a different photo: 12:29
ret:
1:57
